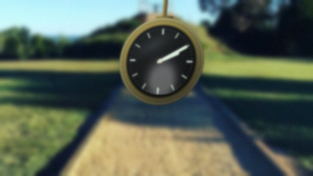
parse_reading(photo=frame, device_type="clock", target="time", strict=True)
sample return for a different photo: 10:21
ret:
2:10
